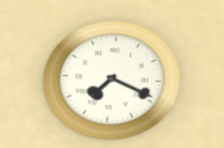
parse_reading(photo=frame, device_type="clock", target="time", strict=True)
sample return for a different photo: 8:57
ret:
7:19
